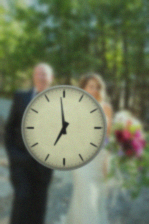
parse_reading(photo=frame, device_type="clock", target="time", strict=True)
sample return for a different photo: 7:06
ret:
6:59
